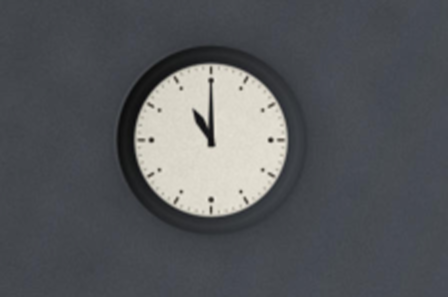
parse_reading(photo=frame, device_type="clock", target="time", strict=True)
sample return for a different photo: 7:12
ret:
11:00
